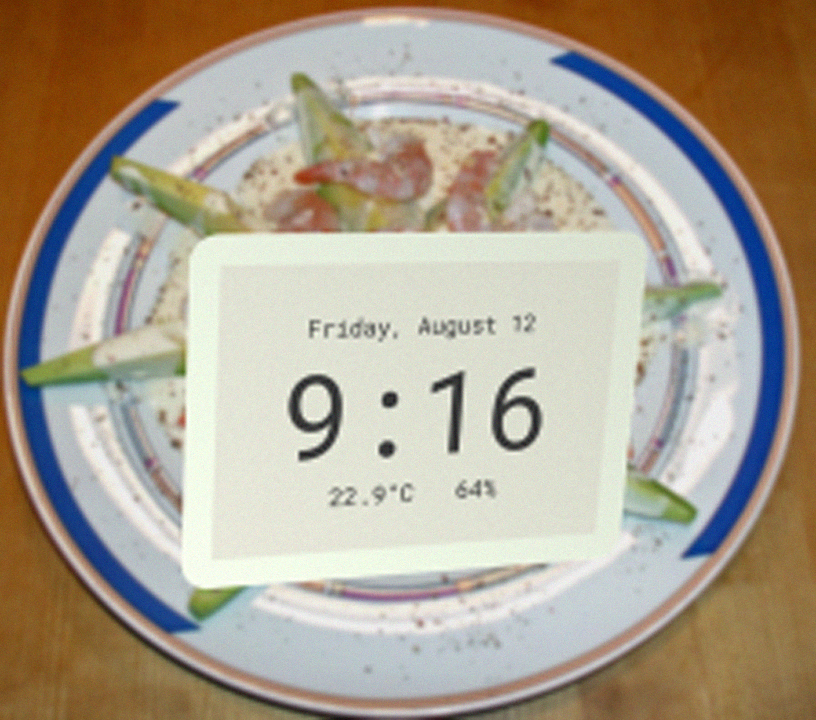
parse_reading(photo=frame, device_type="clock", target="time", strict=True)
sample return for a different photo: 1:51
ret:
9:16
